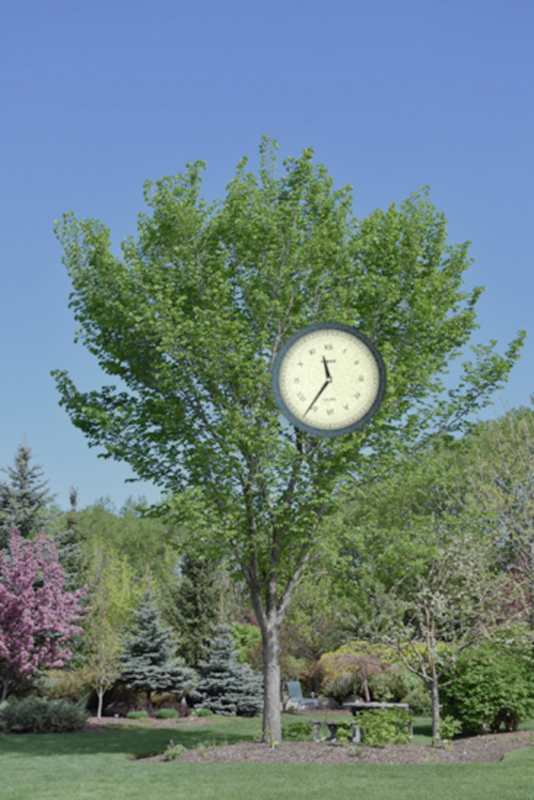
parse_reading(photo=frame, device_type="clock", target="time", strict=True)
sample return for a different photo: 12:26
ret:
11:36
